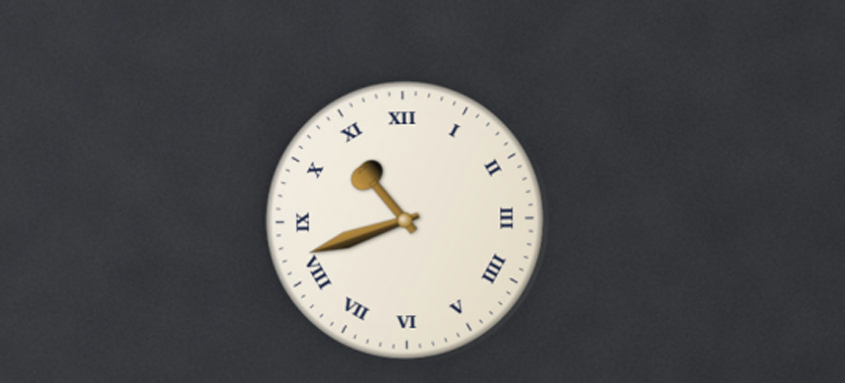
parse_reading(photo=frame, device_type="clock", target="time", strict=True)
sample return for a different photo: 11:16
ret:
10:42
